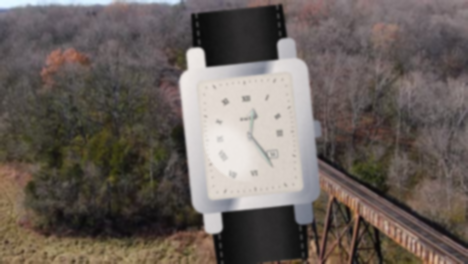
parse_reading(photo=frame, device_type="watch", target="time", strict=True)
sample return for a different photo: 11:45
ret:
12:25
